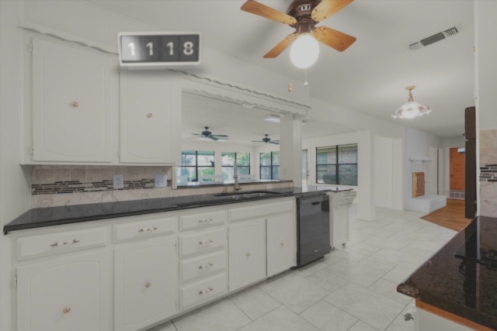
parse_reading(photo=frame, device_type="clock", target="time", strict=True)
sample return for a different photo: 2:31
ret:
11:18
